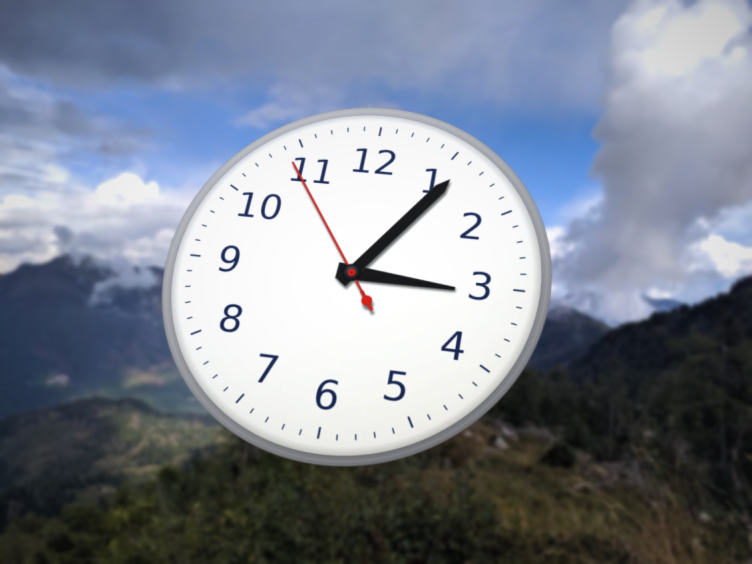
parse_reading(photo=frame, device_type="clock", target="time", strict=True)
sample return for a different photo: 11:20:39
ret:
3:05:54
